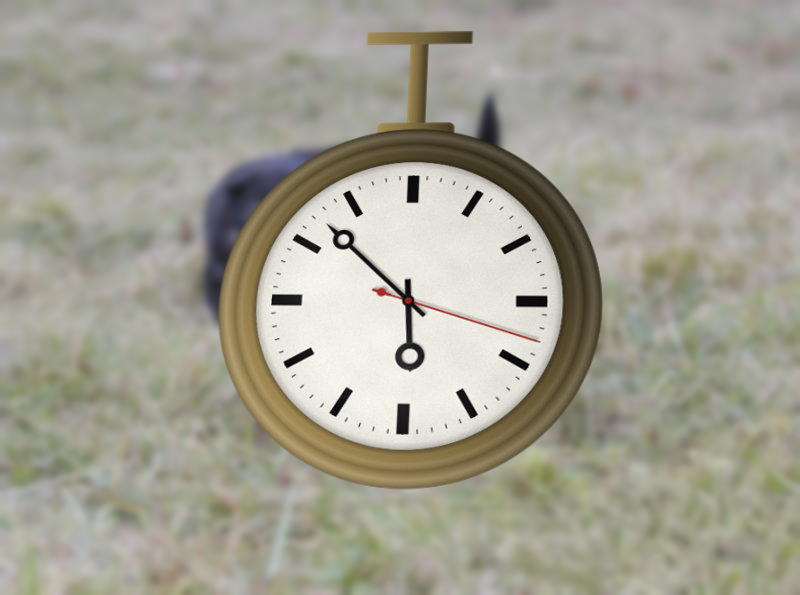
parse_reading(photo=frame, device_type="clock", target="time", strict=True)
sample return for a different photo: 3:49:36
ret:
5:52:18
